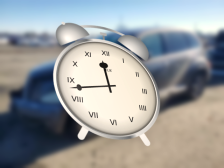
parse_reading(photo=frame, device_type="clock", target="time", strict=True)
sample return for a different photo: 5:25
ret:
11:43
